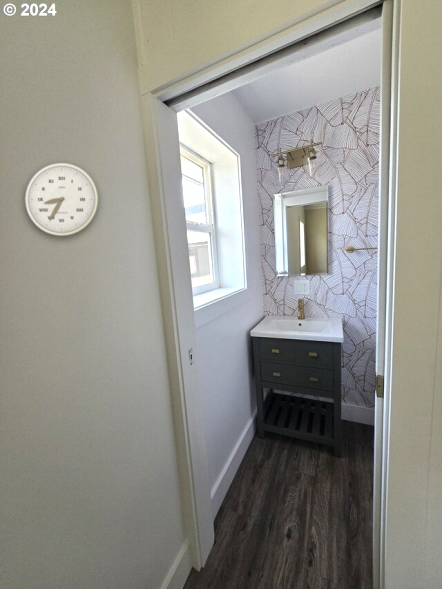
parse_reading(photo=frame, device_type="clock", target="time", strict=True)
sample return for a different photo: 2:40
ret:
8:35
